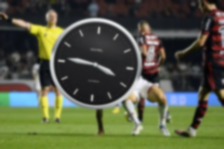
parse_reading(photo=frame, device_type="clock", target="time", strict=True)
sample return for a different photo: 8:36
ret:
3:46
